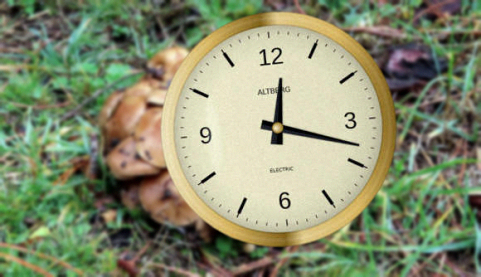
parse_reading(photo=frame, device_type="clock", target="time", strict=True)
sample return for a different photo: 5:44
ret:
12:18
